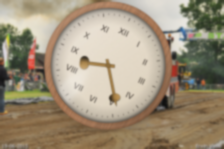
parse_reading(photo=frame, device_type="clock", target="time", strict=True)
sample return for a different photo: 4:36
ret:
8:24
